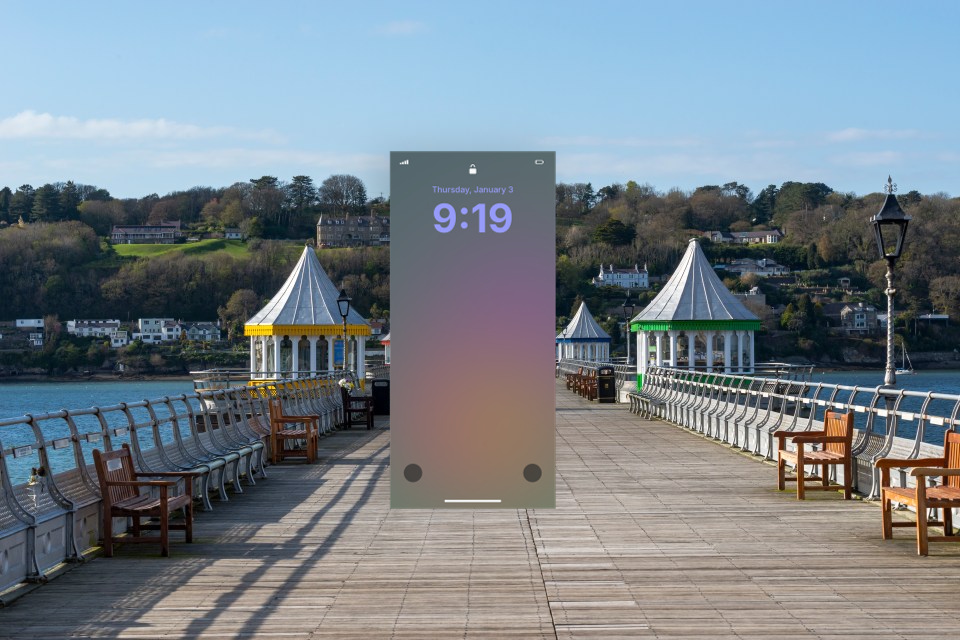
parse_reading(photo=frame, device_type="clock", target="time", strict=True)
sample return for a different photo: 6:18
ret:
9:19
